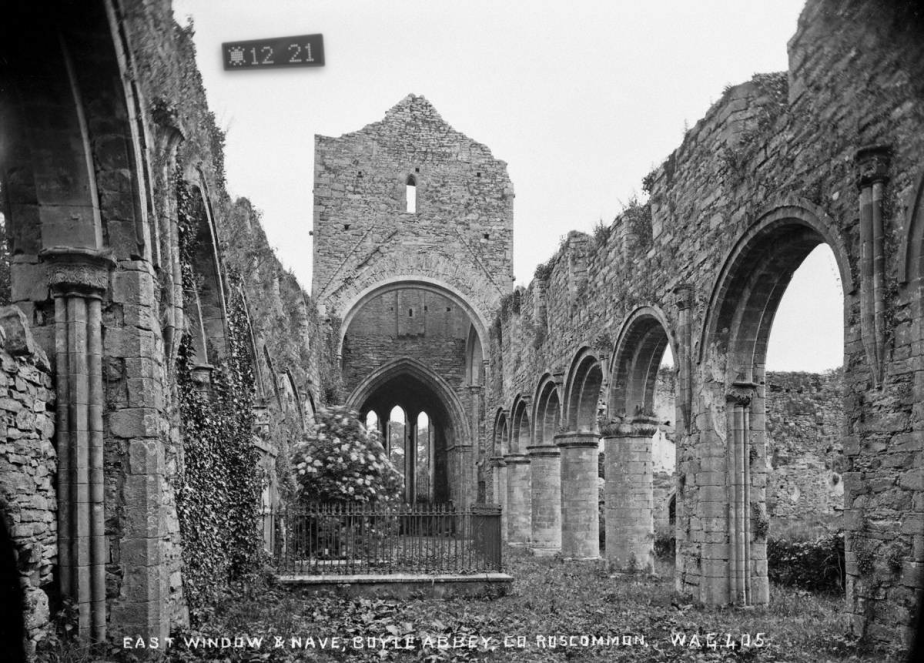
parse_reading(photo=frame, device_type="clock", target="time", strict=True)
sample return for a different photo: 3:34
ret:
12:21
